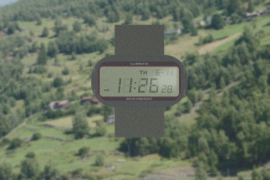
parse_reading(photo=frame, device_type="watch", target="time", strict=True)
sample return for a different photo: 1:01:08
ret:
11:26:28
